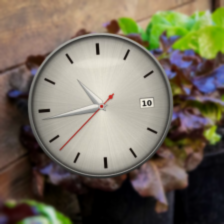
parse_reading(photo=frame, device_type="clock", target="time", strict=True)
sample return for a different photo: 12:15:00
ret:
10:43:38
